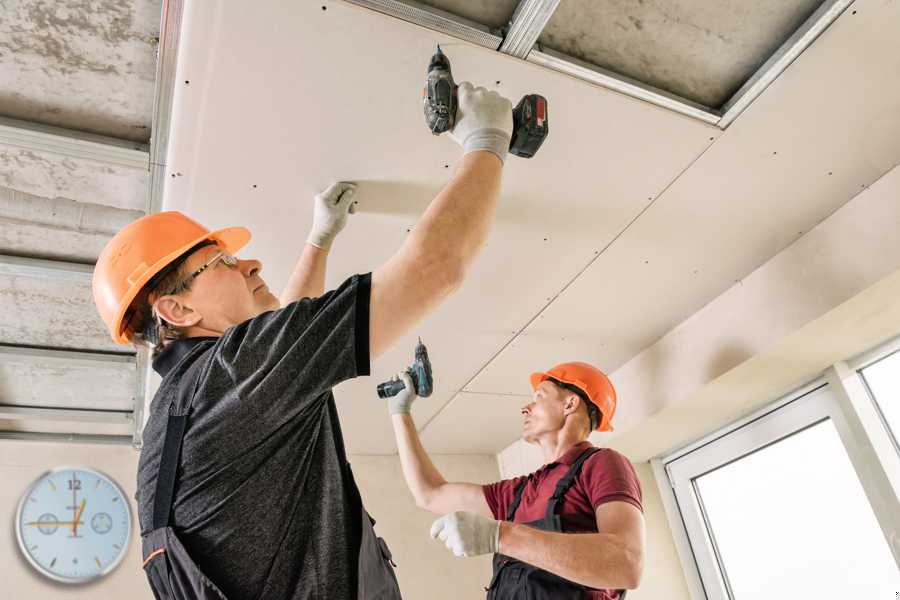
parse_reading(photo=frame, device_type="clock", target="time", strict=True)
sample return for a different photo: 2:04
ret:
12:45
